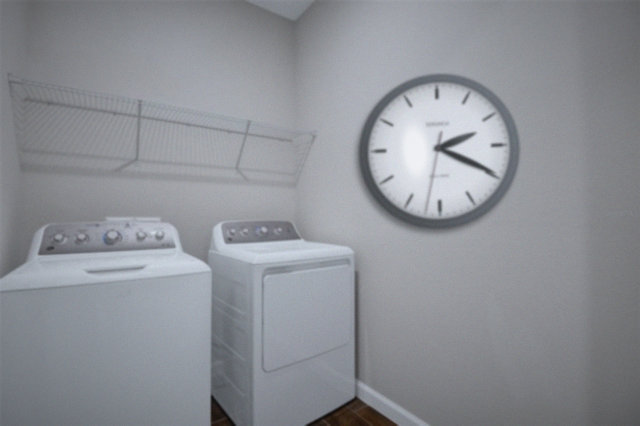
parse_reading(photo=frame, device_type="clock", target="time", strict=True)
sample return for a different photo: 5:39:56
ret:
2:19:32
